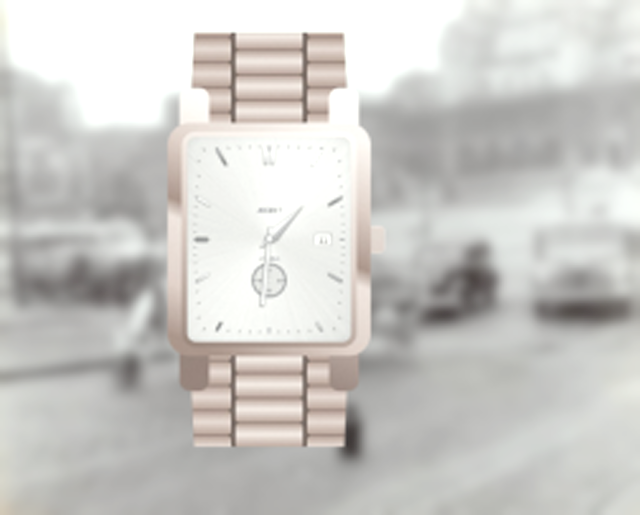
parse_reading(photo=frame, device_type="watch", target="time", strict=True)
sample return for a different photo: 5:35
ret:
1:31
